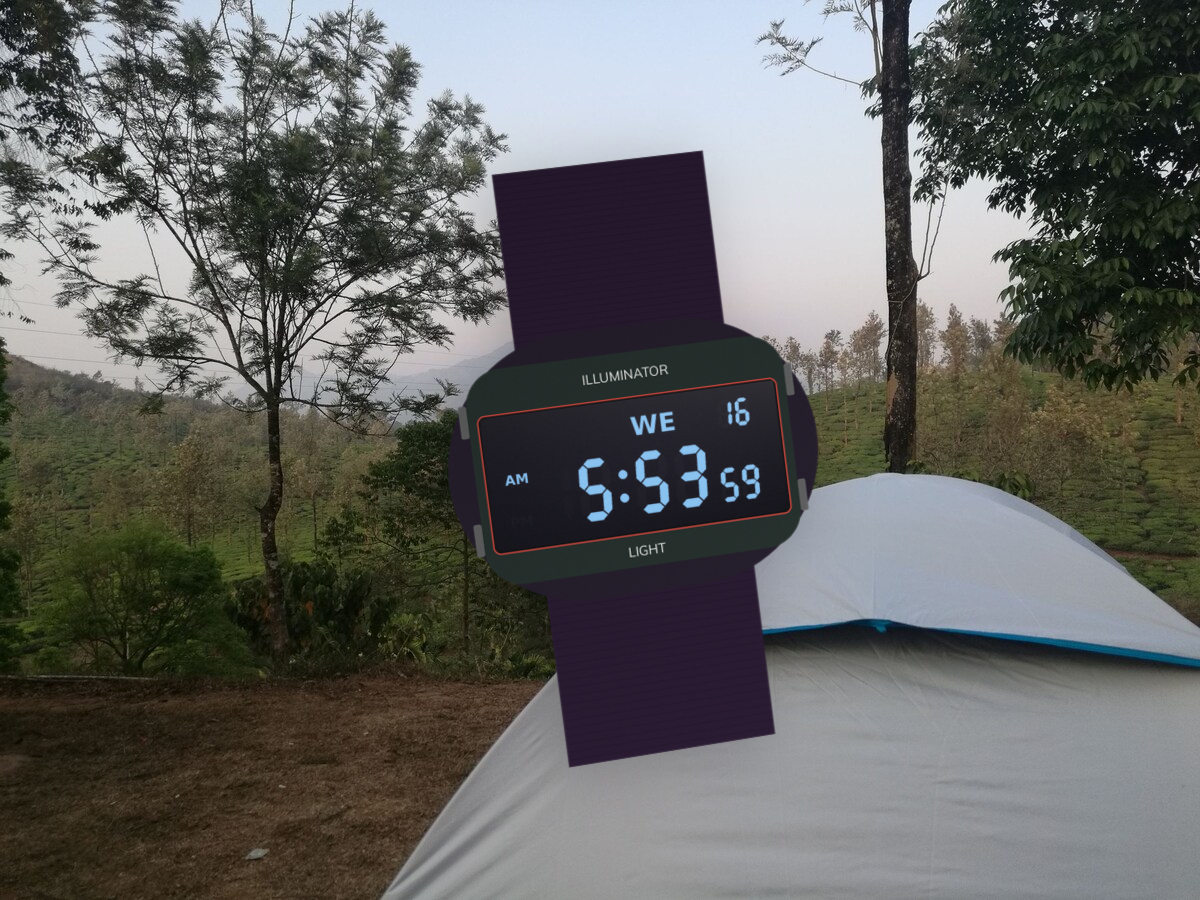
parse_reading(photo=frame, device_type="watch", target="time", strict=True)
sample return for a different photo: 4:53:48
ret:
5:53:59
